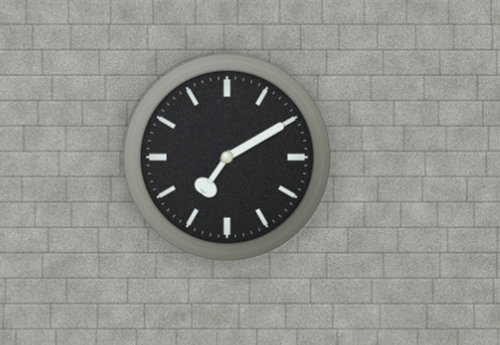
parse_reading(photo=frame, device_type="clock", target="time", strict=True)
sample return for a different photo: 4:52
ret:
7:10
